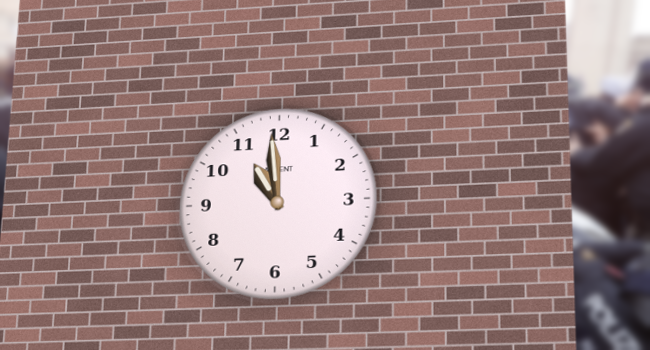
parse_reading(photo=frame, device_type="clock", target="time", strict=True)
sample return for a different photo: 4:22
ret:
10:59
